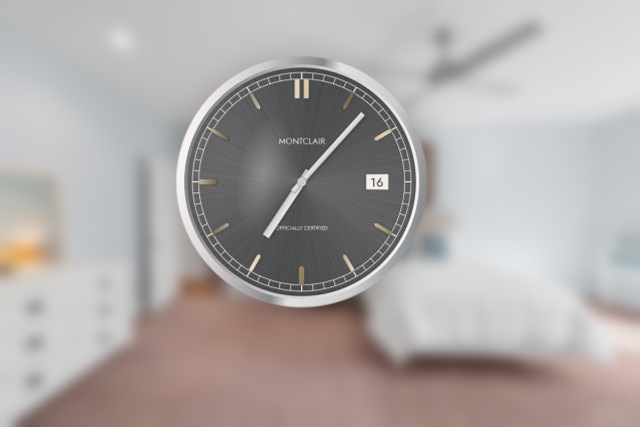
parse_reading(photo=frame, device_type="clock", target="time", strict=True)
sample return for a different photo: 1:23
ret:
7:07
